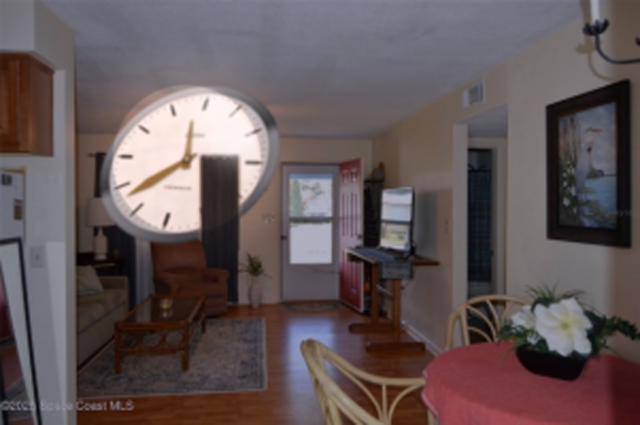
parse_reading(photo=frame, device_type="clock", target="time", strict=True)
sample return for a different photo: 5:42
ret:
11:38
